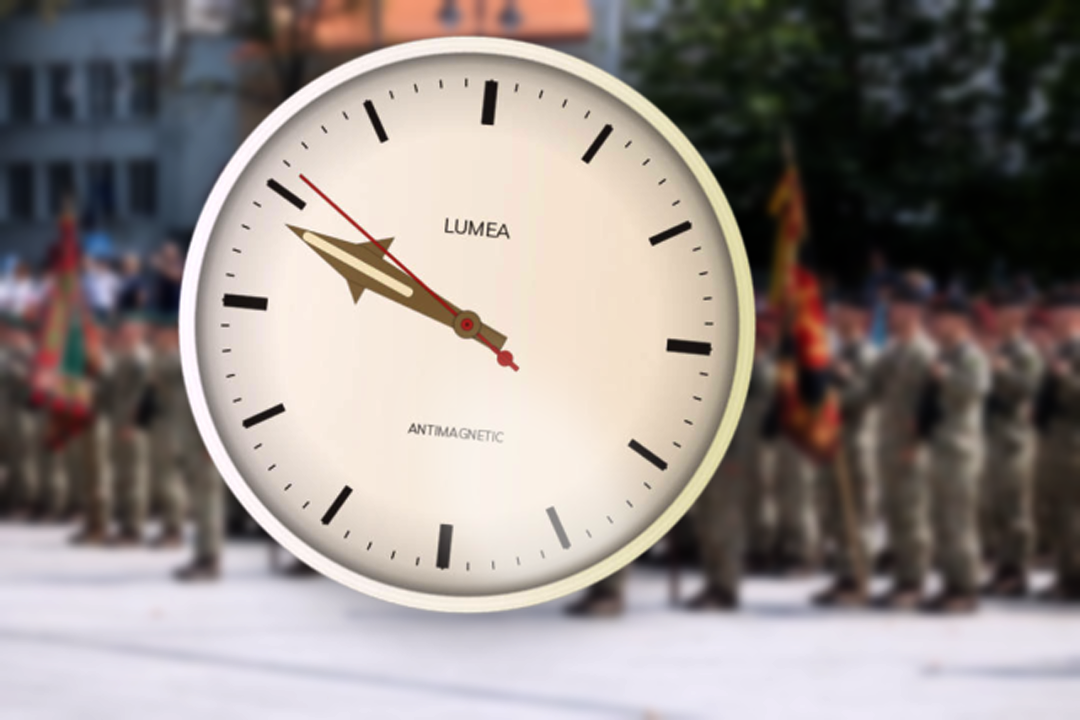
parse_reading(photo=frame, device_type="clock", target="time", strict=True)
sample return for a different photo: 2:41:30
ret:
9:48:51
